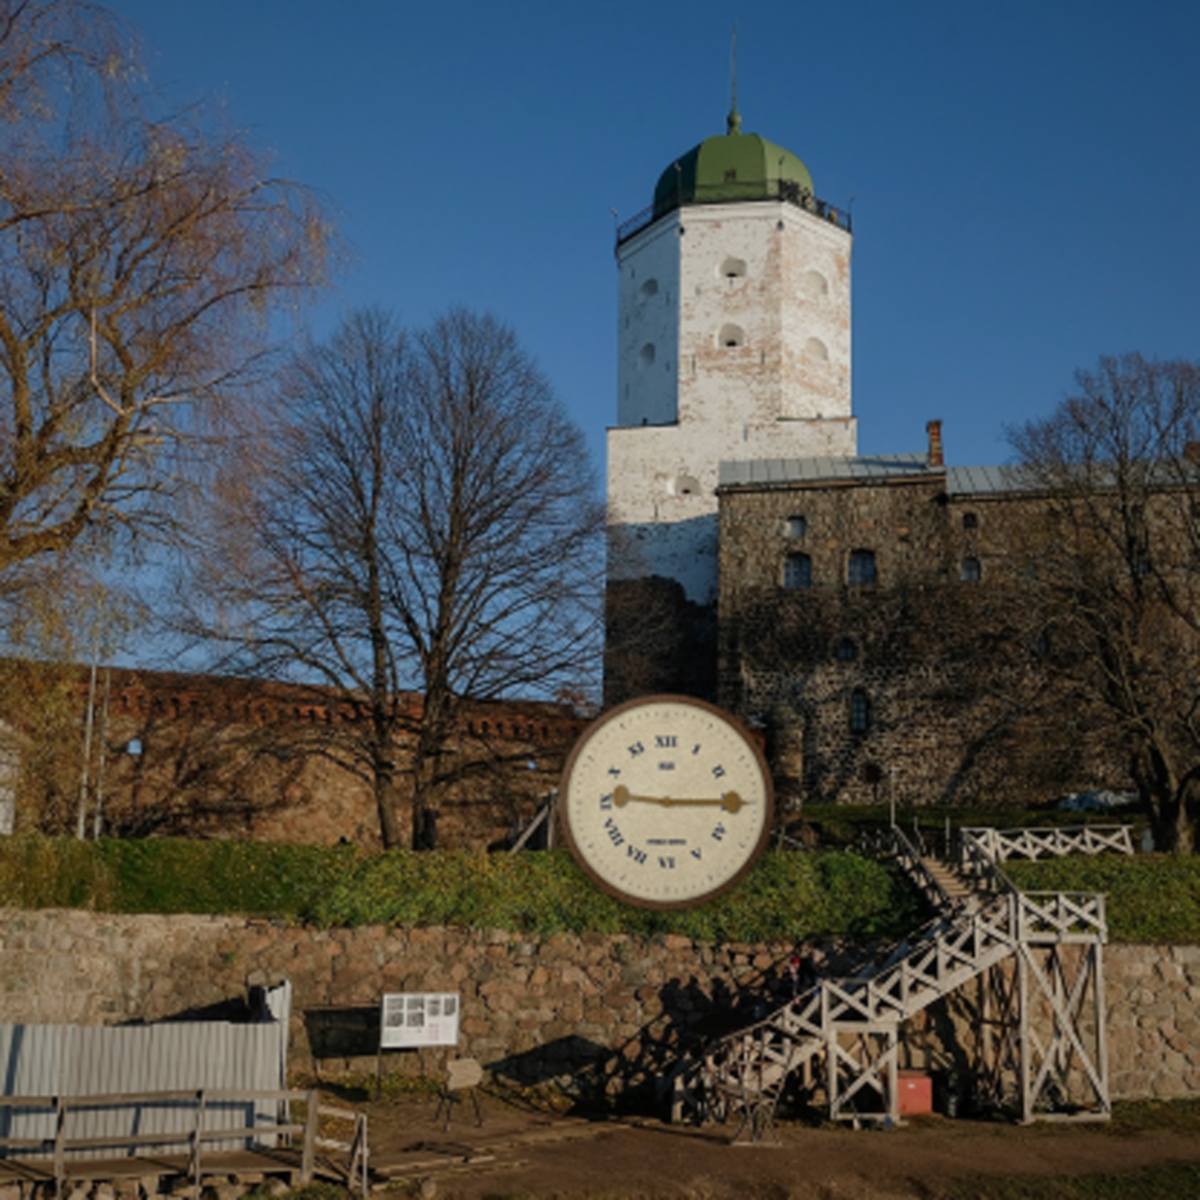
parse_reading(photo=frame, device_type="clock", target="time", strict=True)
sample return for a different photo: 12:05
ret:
9:15
